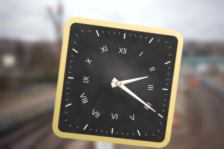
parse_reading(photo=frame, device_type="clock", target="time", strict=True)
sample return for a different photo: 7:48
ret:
2:20
